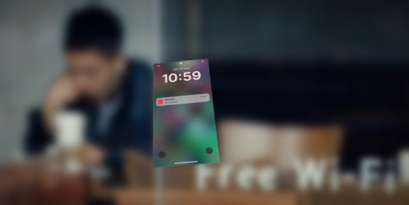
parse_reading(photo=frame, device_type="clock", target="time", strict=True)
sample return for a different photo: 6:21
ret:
10:59
